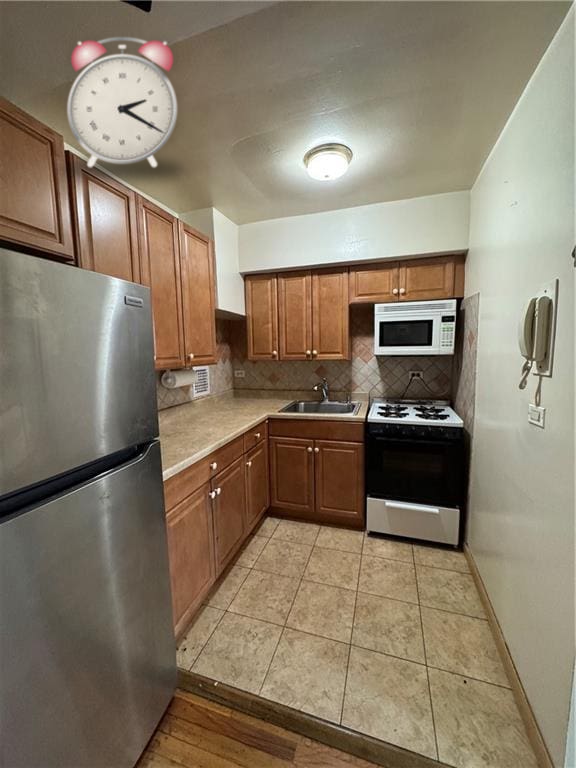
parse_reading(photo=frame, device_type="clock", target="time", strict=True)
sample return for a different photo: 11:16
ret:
2:20
